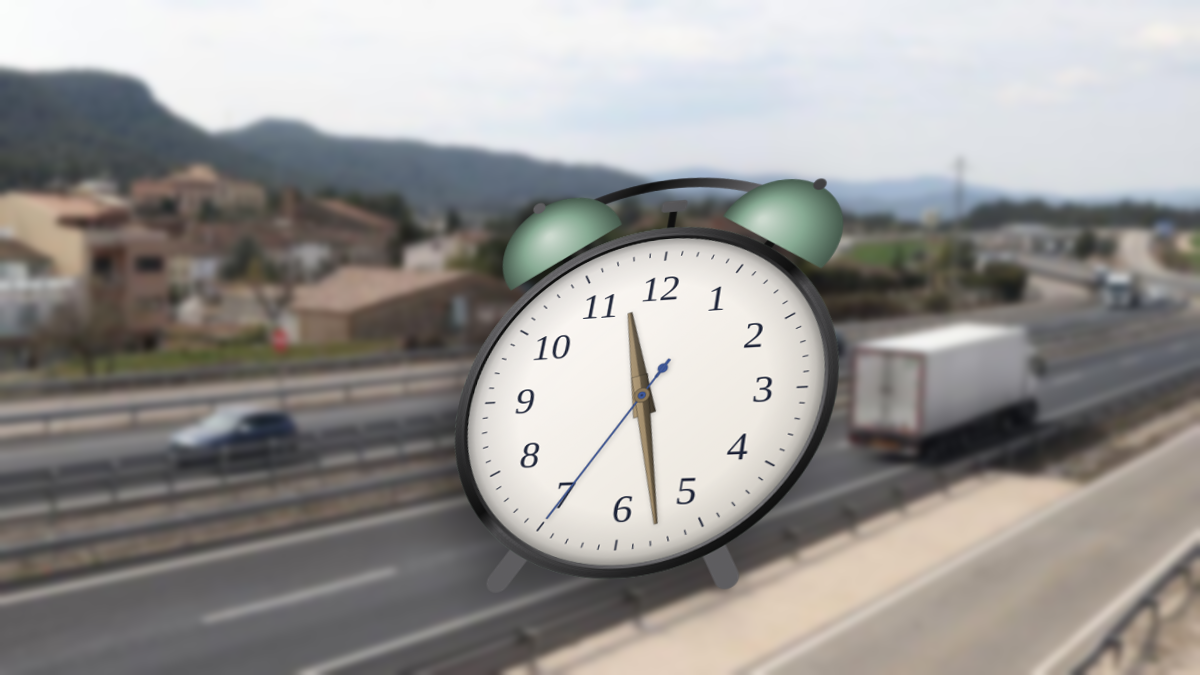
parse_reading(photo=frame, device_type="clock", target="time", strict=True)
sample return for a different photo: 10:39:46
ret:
11:27:35
